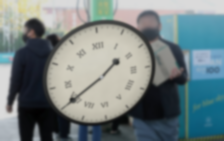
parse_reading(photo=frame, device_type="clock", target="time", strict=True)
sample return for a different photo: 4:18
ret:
1:40
